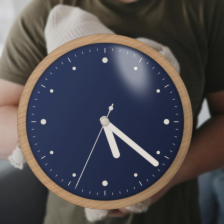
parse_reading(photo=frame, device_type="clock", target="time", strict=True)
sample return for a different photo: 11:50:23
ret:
5:21:34
